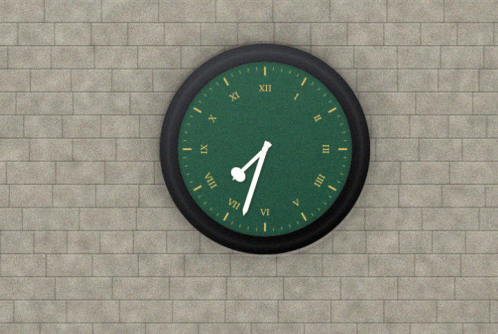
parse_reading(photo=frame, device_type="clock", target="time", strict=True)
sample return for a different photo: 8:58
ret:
7:33
